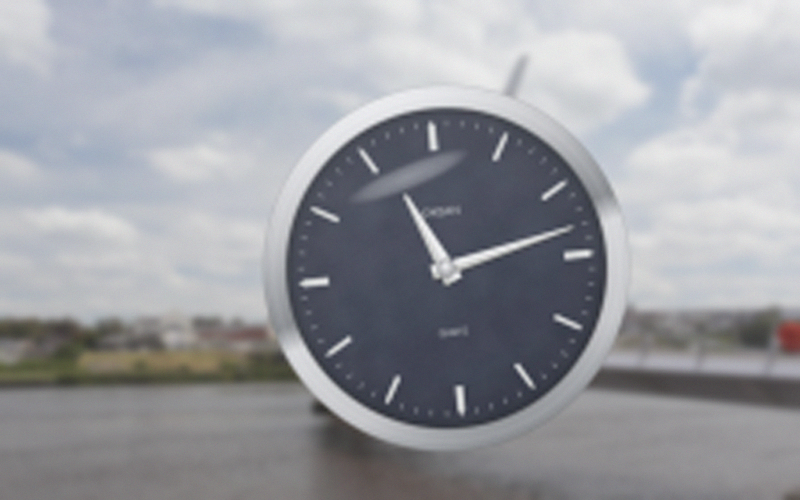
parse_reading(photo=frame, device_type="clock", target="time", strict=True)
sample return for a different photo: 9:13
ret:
11:13
